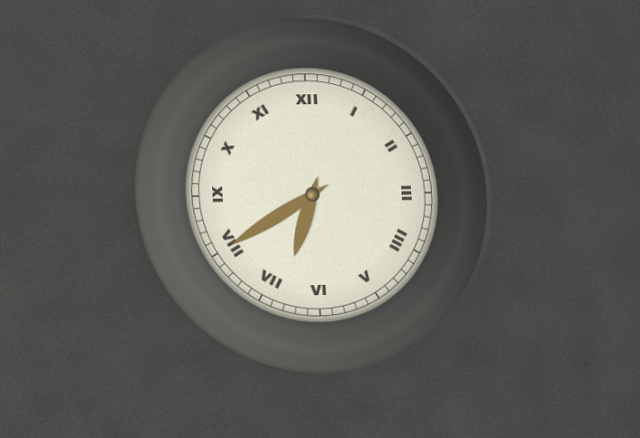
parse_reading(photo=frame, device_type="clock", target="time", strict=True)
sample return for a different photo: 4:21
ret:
6:40
